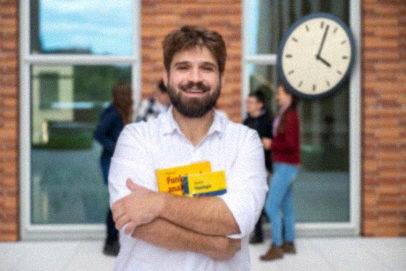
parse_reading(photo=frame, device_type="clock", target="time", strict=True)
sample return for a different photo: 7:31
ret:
4:02
